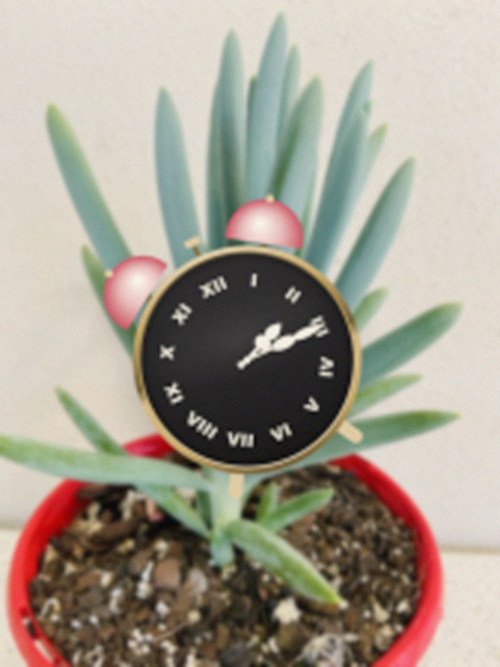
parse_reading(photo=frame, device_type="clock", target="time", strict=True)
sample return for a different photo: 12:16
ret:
2:15
